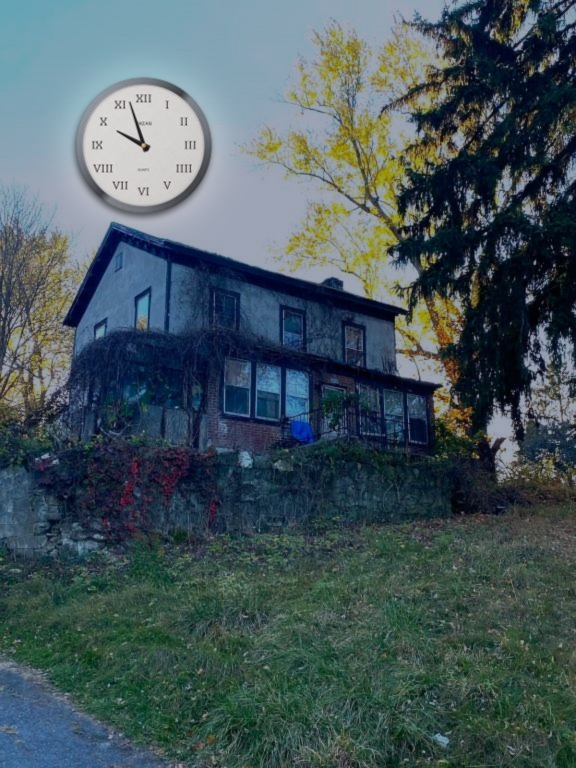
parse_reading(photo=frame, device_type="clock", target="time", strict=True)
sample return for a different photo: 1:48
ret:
9:57
